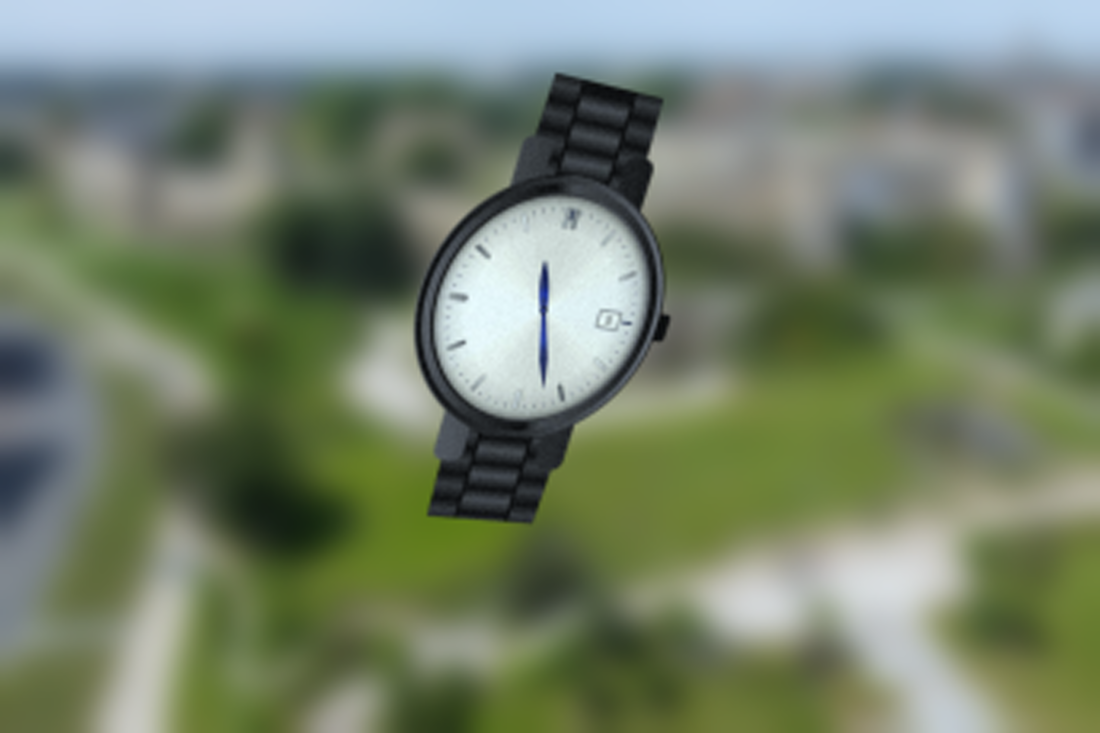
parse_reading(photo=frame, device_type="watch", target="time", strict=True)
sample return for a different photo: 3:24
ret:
11:27
